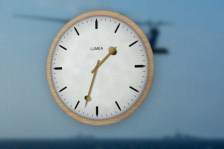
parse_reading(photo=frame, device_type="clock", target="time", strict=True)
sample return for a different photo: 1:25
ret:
1:33
